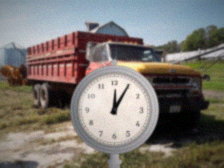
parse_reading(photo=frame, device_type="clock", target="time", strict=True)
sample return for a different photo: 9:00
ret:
12:05
